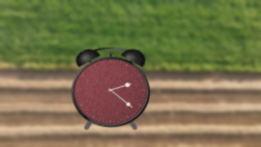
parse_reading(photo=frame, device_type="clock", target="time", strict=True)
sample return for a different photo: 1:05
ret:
2:22
